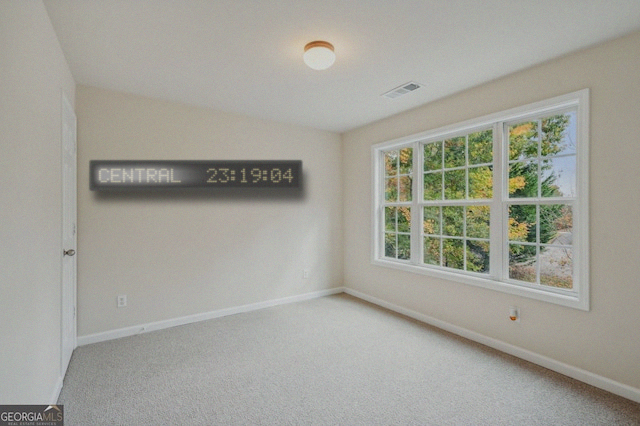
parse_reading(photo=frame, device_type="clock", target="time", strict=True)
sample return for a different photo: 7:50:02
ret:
23:19:04
